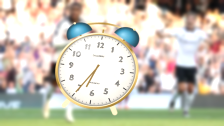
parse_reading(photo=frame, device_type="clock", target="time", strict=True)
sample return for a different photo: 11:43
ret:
6:35
